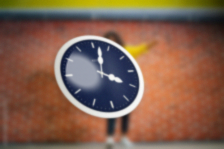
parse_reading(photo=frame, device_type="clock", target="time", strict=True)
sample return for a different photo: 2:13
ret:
4:02
